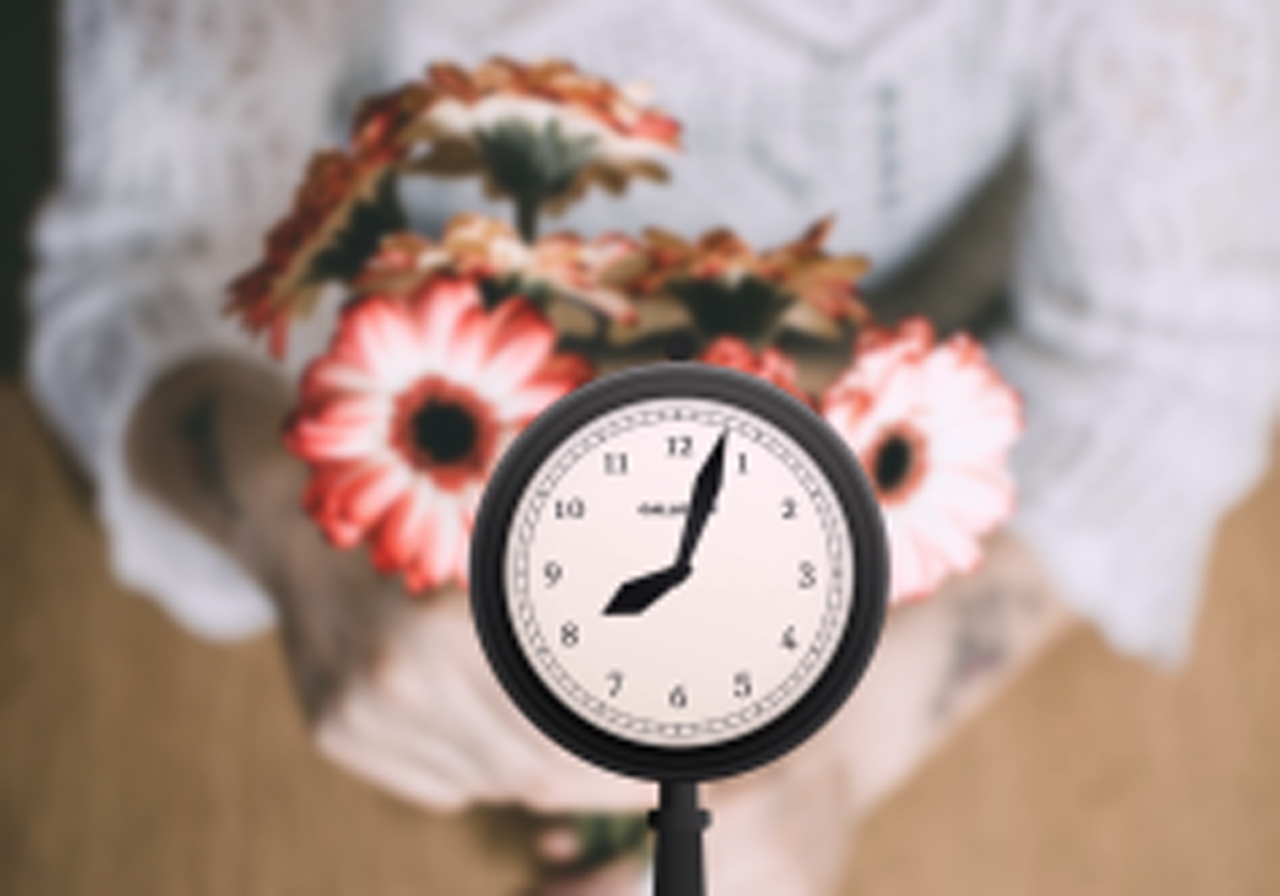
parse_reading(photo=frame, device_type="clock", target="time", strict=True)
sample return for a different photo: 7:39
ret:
8:03
